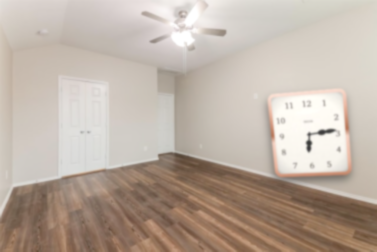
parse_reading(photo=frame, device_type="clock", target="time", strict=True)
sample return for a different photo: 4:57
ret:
6:14
